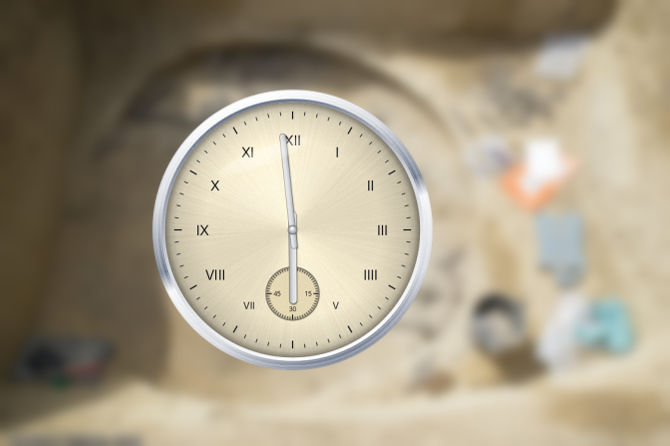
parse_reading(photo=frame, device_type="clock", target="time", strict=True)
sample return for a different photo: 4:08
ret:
5:59
